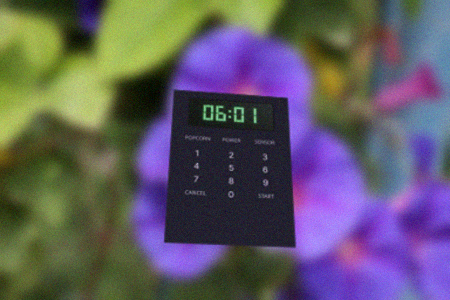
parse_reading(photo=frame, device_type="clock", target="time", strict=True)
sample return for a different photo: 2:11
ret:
6:01
